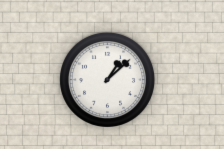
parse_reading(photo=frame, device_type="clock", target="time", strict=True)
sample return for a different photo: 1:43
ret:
1:08
